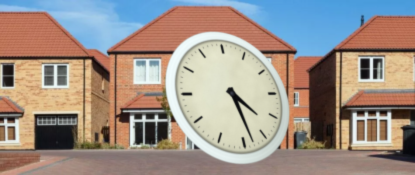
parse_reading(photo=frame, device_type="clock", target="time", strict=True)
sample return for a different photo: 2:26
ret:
4:28
